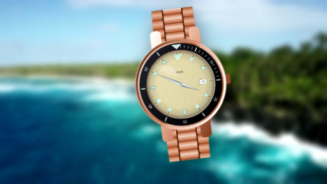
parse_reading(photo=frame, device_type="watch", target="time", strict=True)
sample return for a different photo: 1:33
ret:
3:50
